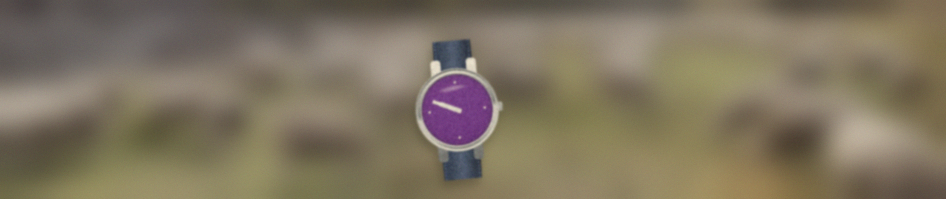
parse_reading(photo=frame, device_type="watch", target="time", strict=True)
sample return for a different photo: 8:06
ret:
9:49
